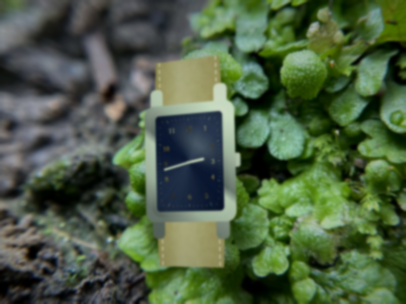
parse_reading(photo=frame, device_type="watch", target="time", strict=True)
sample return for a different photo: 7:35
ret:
2:43
